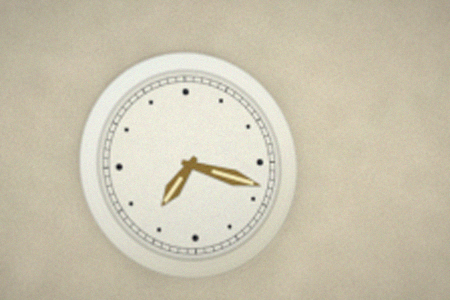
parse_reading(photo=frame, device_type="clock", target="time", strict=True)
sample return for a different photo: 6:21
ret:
7:18
